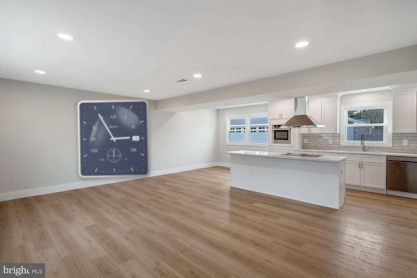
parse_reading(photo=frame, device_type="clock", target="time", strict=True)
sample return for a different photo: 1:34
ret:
2:55
